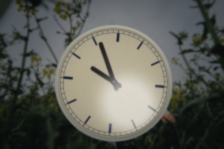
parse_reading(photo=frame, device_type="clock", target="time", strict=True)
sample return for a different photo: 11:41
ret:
9:56
